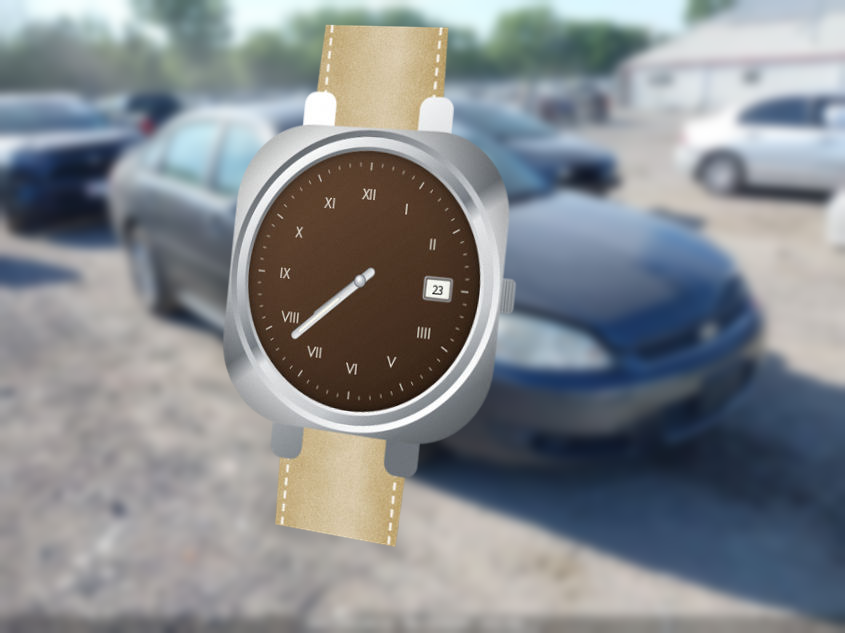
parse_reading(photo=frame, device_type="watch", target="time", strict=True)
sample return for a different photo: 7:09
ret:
7:38
